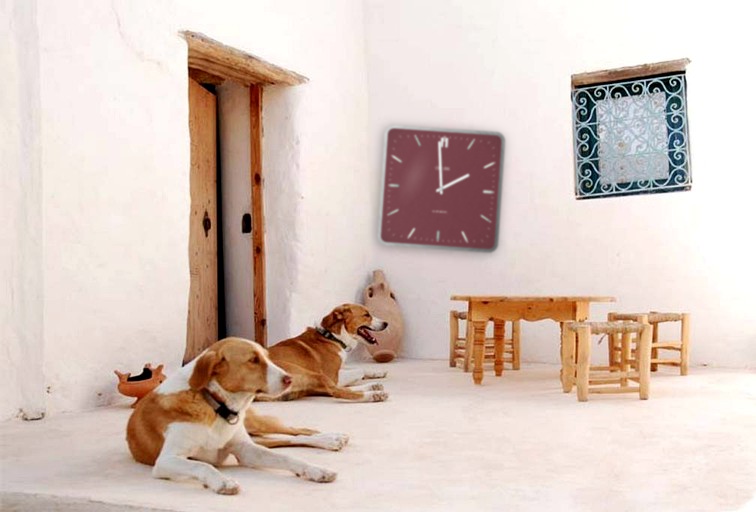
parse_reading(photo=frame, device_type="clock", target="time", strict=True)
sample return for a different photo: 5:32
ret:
1:59
